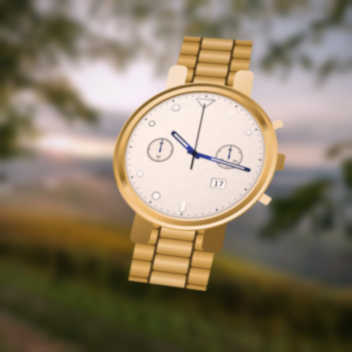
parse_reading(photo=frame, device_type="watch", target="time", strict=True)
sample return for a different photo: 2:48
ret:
10:17
